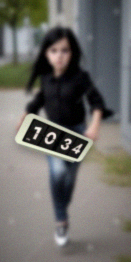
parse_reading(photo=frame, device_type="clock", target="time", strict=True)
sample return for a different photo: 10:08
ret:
10:34
